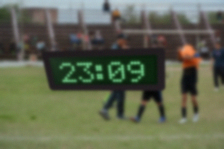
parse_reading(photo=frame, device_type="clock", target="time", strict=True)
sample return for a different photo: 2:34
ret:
23:09
